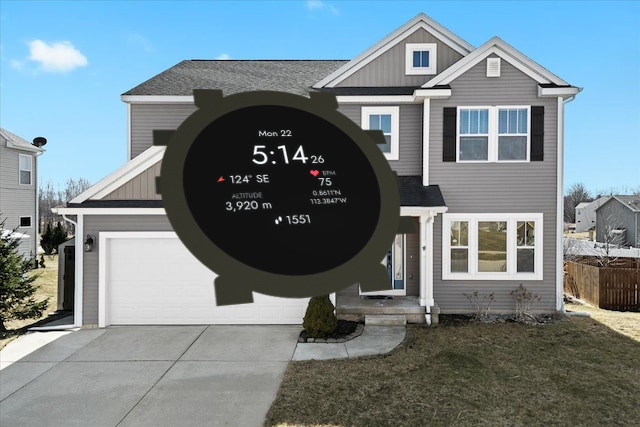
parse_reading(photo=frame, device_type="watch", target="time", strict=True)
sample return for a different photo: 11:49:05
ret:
5:14:26
